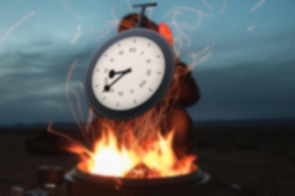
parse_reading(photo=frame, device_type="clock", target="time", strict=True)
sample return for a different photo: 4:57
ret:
8:37
